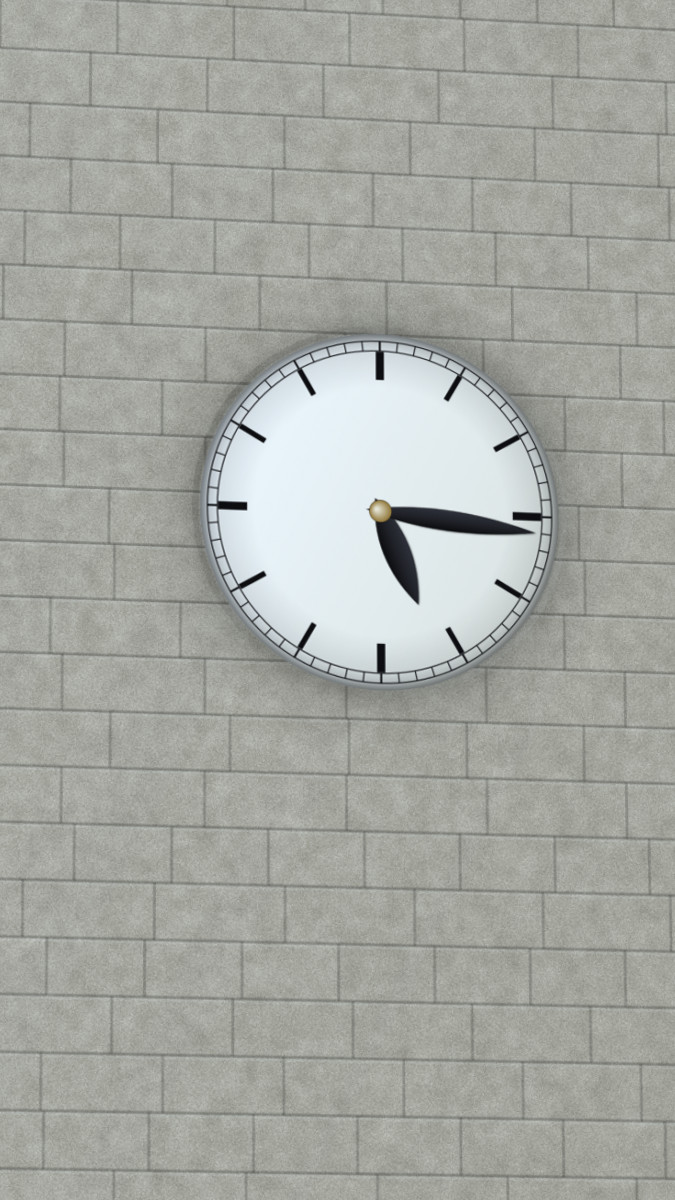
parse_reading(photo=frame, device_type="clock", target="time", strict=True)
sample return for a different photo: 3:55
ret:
5:16
